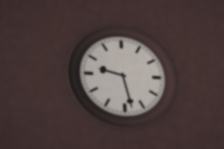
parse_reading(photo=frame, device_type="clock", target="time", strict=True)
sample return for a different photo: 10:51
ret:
9:28
